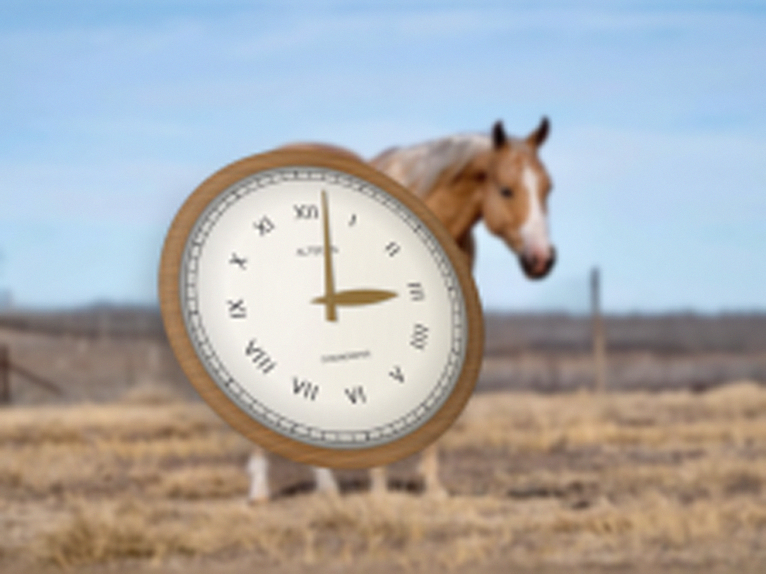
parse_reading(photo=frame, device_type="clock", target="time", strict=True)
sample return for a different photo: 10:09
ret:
3:02
